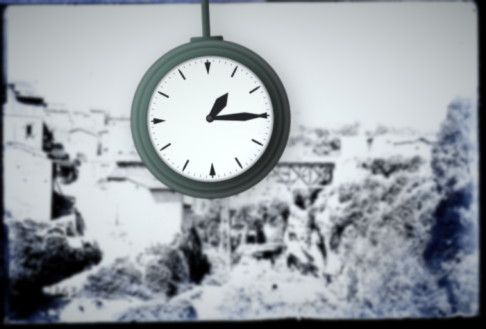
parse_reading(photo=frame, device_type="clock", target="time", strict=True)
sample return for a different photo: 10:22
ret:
1:15
